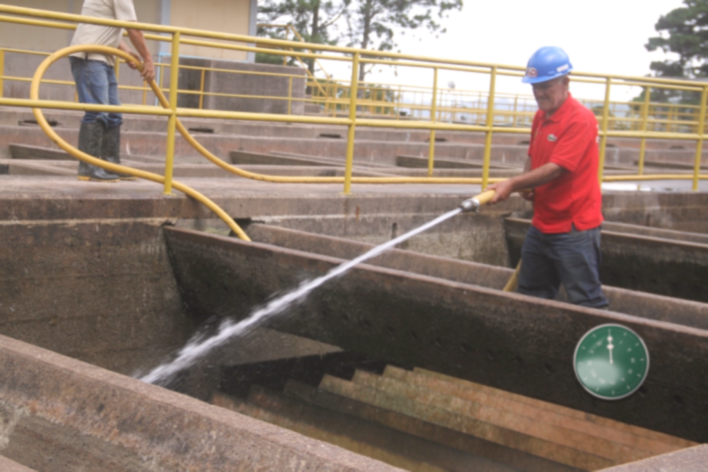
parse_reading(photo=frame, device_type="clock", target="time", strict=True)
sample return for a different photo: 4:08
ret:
12:00
